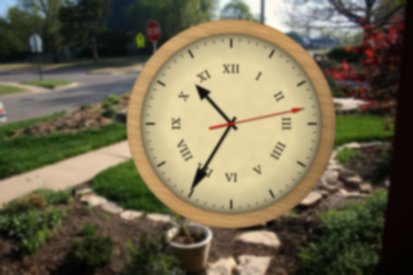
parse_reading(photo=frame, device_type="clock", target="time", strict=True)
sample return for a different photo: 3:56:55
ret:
10:35:13
